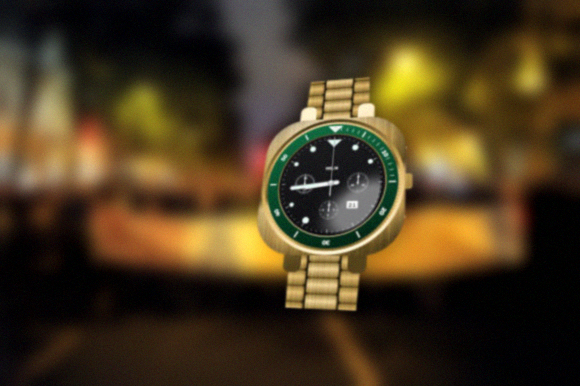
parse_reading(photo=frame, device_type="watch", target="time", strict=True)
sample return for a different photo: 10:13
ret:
8:44
